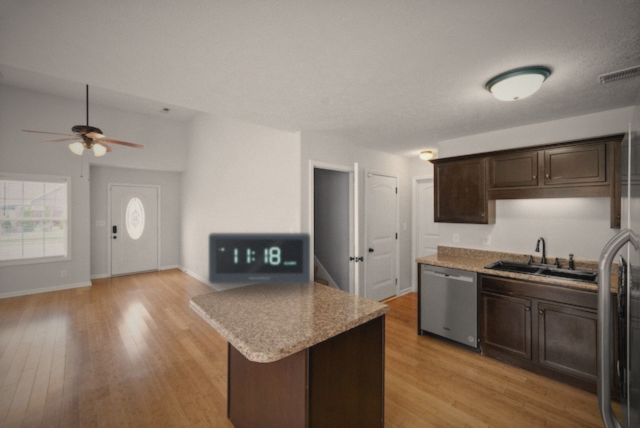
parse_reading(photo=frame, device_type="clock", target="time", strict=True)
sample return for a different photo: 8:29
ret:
11:18
